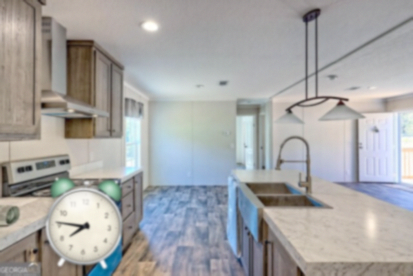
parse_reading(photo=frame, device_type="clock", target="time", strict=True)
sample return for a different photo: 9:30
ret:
7:46
